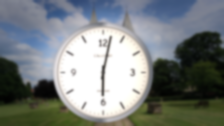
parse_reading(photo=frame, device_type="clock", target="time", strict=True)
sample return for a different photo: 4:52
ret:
6:02
